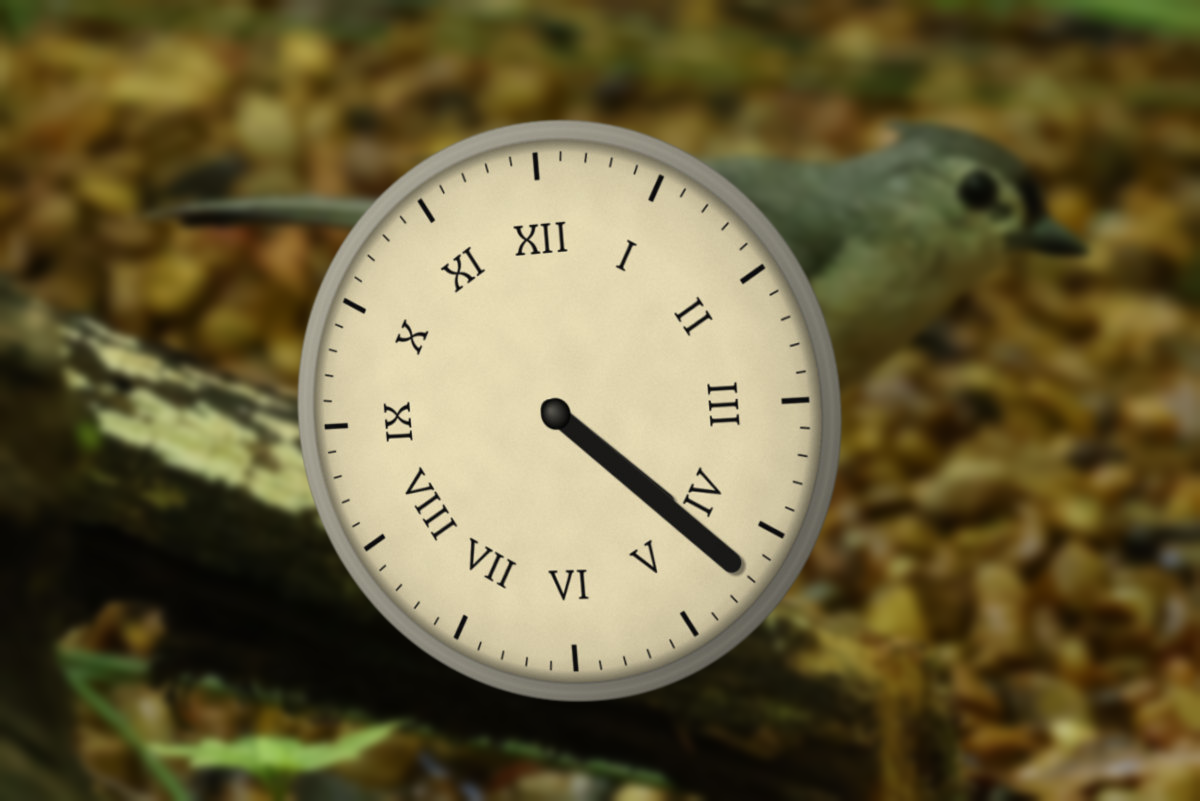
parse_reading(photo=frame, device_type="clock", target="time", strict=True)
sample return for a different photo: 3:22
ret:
4:22
